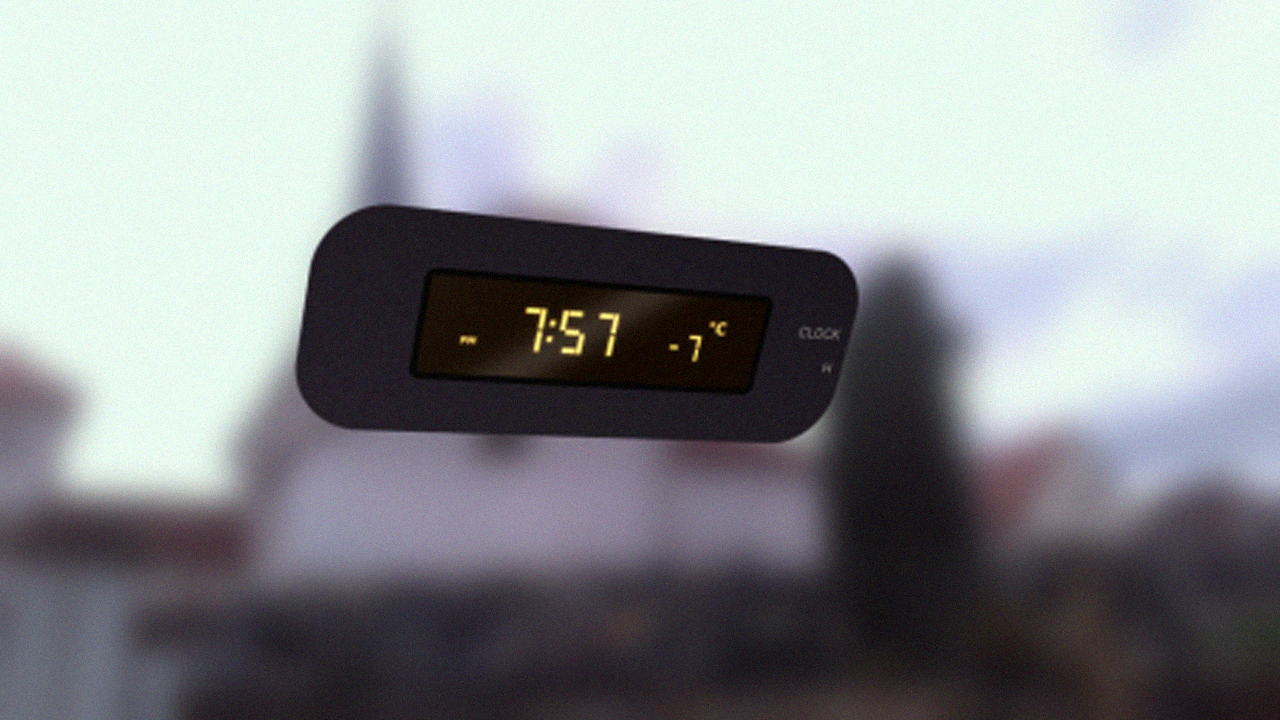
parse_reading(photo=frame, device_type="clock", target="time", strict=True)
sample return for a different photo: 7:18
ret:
7:57
